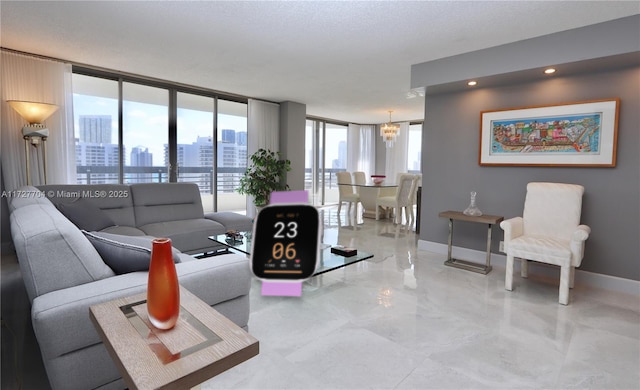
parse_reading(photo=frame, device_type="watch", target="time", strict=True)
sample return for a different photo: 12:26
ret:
23:06
